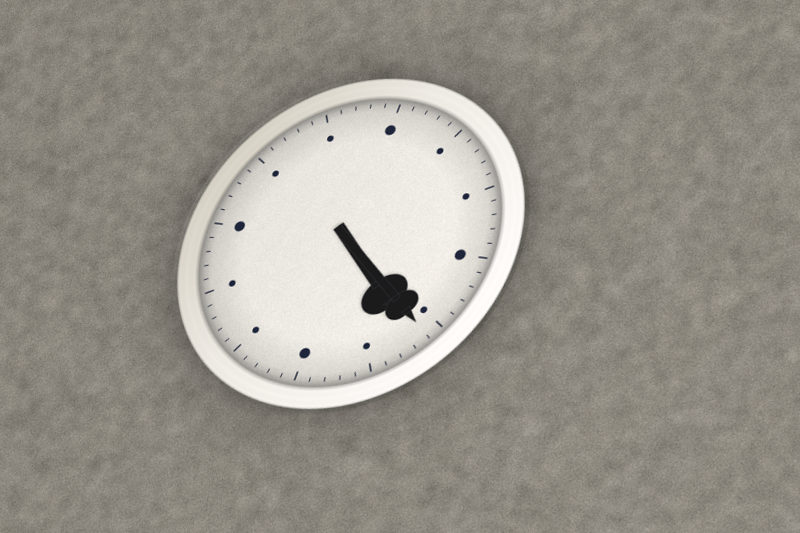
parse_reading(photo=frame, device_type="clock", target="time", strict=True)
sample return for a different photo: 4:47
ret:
4:21
